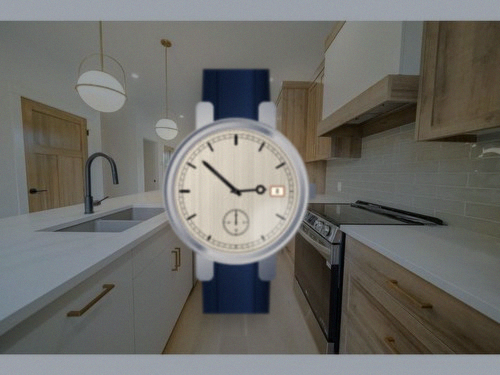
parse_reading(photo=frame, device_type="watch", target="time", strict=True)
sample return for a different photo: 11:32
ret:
2:52
